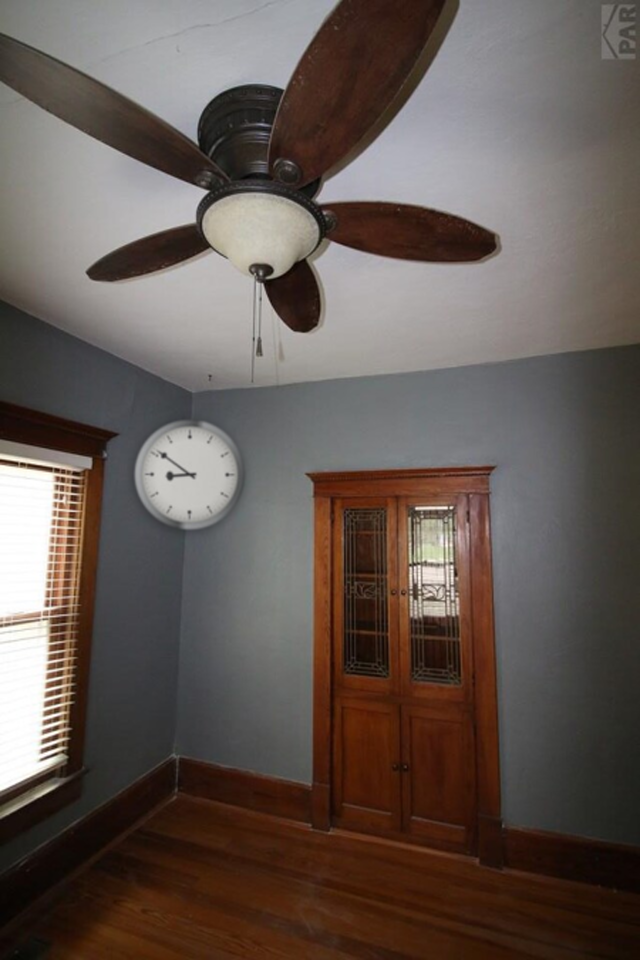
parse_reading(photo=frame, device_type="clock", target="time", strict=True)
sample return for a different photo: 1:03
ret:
8:51
